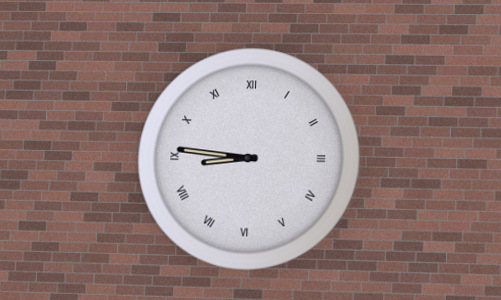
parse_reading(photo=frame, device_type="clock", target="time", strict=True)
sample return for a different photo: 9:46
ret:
8:46
